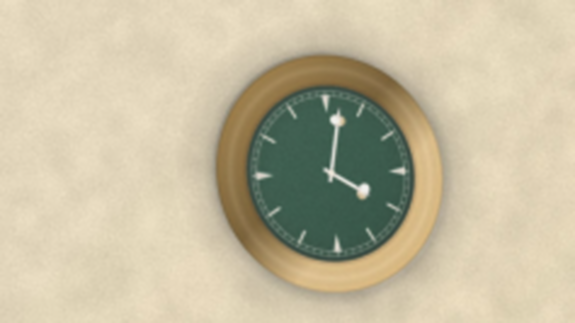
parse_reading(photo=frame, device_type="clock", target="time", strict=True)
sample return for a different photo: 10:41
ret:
4:02
